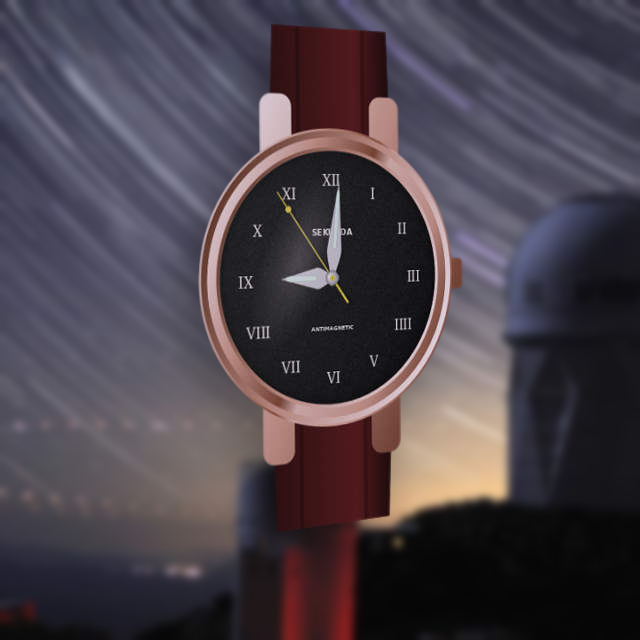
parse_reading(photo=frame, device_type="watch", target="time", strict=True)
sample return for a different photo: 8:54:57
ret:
9:00:54
